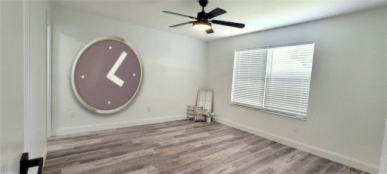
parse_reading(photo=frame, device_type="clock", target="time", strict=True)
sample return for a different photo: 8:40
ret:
4:06
